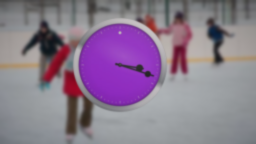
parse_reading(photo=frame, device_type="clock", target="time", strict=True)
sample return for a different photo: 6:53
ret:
3:18
